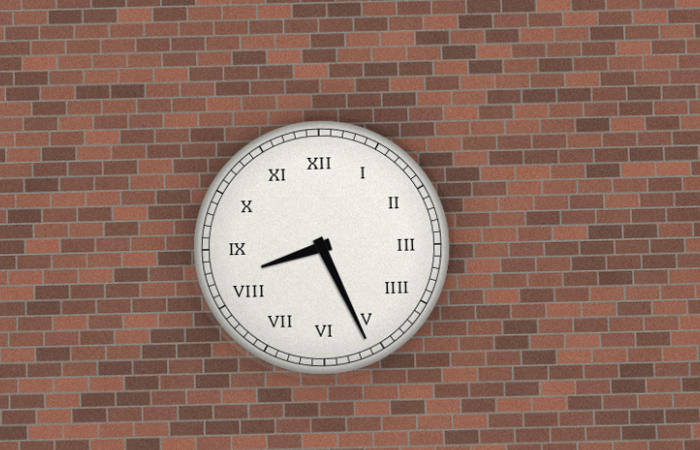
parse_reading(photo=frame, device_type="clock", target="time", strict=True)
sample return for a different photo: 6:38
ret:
8:26
